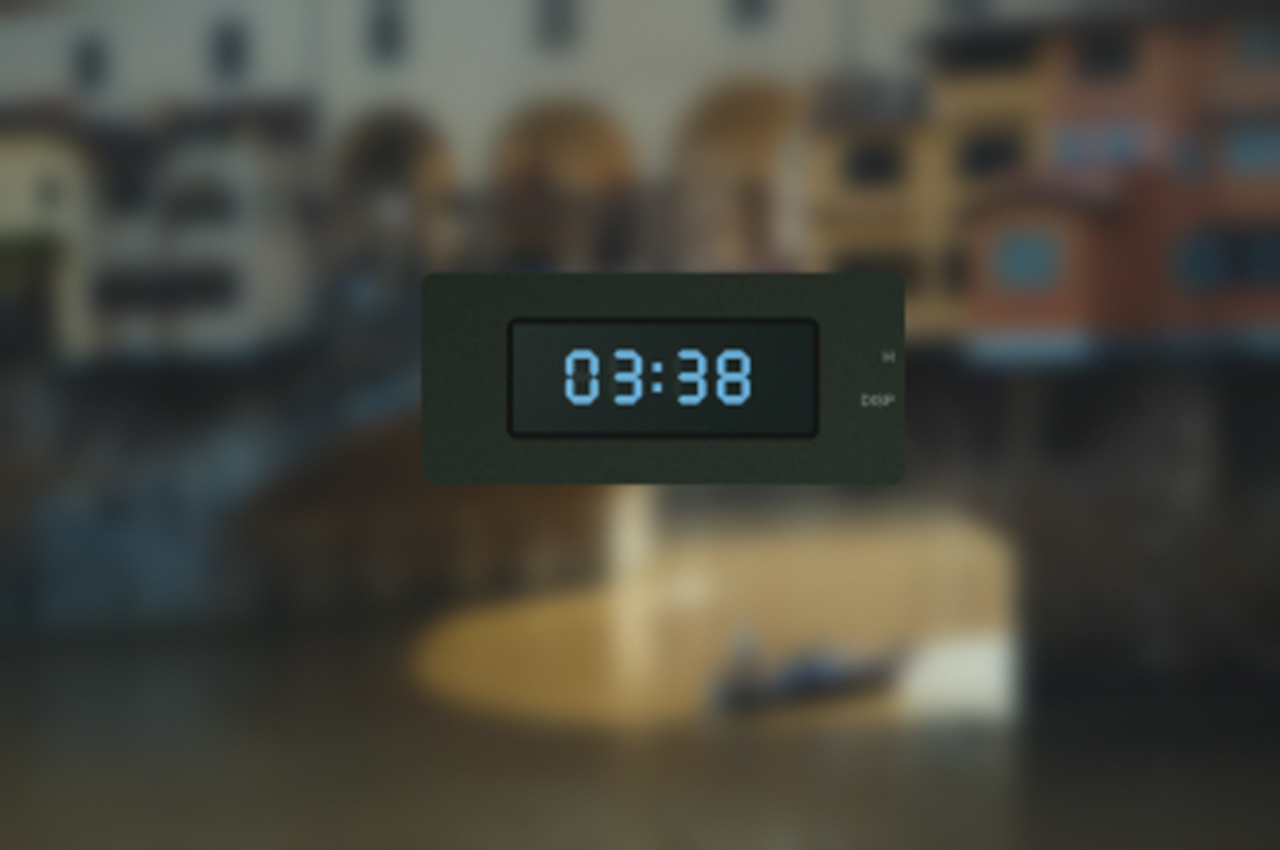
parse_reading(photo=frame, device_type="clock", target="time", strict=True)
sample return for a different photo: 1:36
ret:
3:38
